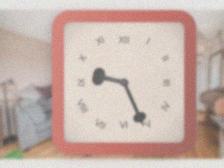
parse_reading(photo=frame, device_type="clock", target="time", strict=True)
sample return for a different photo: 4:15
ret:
9:26
